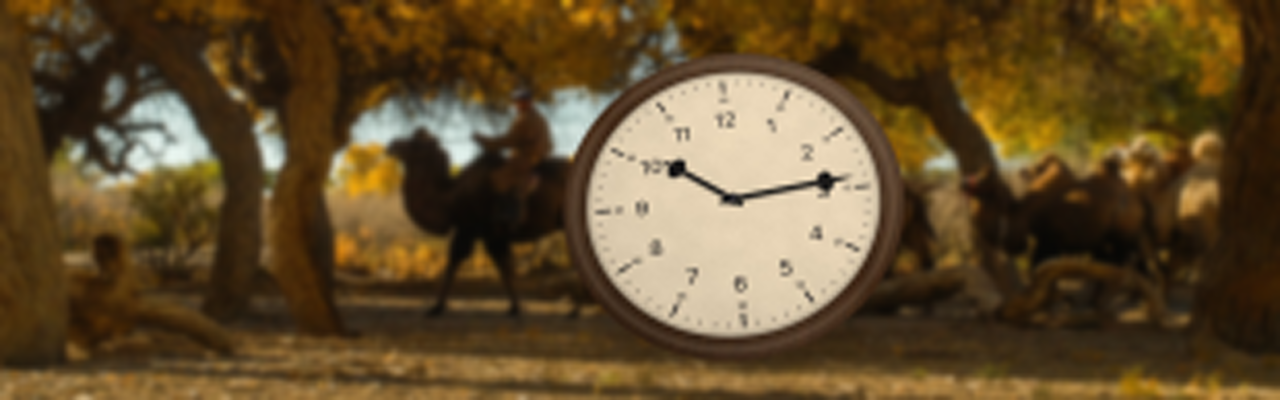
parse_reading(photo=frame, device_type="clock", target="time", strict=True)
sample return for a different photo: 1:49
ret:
10:14
